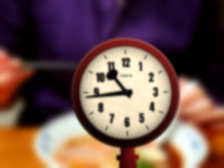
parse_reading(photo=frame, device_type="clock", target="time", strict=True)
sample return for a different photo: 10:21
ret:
10:44
